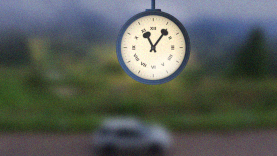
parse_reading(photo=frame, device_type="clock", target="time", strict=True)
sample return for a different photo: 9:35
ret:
11:06
